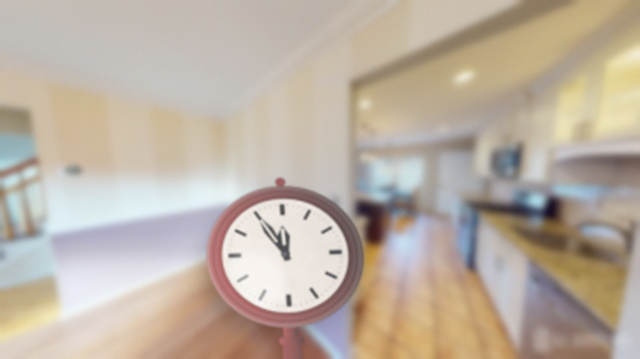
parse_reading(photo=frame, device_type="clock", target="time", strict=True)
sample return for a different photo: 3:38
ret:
11:55
